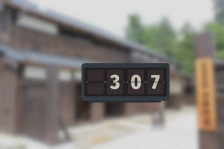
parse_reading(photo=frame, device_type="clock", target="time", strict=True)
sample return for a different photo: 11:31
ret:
3:07
